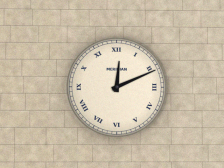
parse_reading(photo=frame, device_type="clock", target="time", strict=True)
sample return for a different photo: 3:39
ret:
12:11
